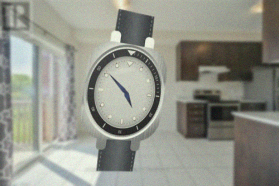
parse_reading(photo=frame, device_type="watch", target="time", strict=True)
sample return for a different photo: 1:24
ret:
4:51
